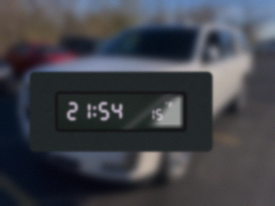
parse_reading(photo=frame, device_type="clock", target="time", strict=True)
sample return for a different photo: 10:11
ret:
21:54
